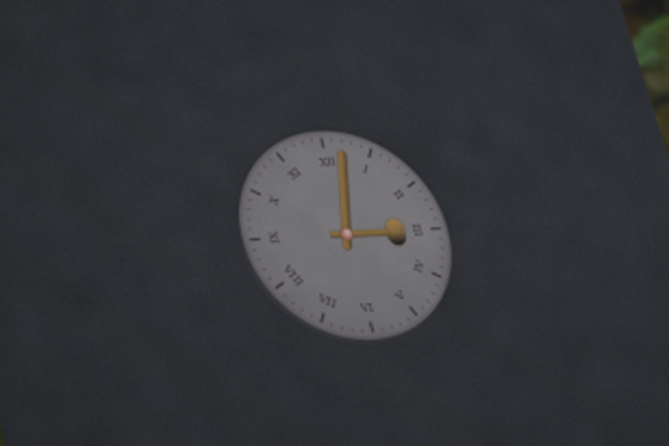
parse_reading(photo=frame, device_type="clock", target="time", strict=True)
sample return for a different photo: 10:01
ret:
3:02
